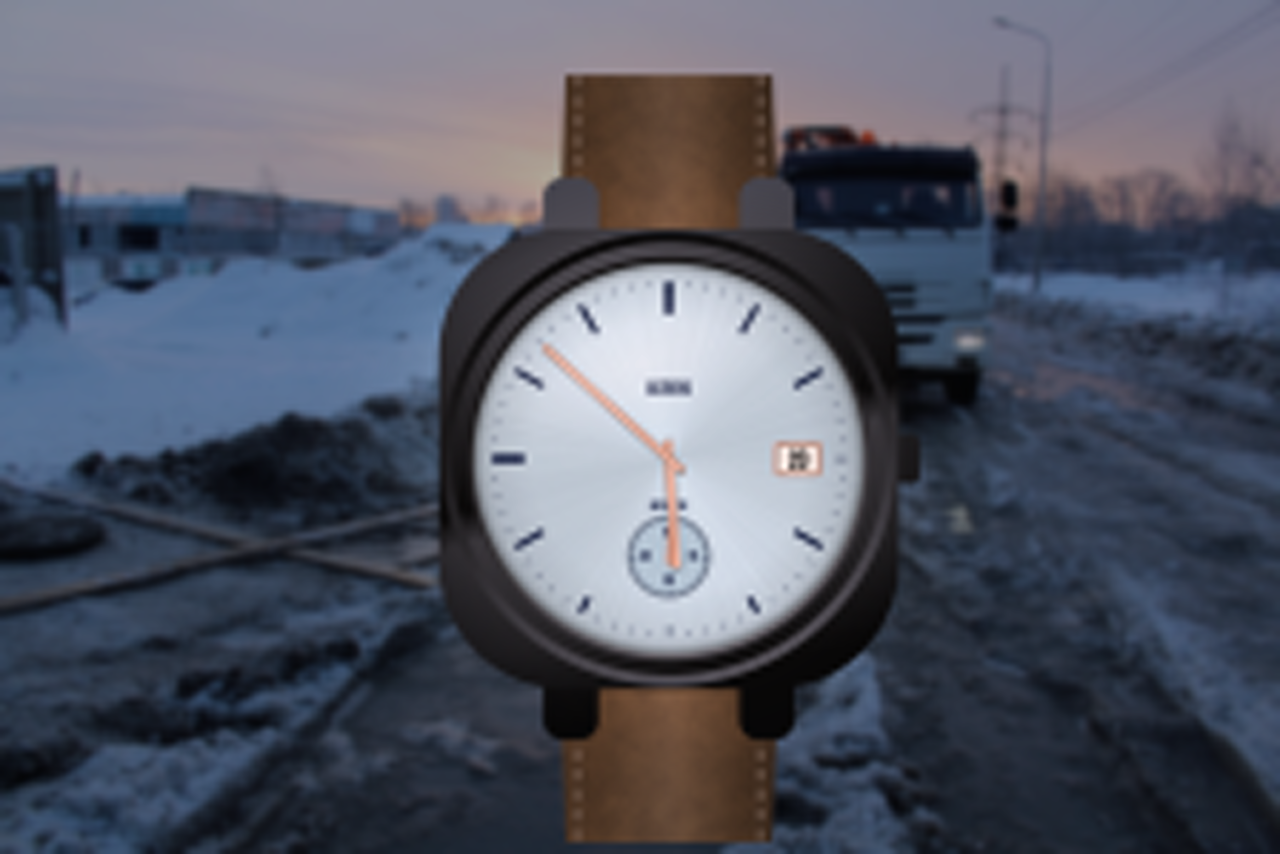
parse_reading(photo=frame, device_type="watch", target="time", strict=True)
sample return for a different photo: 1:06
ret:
5:52
